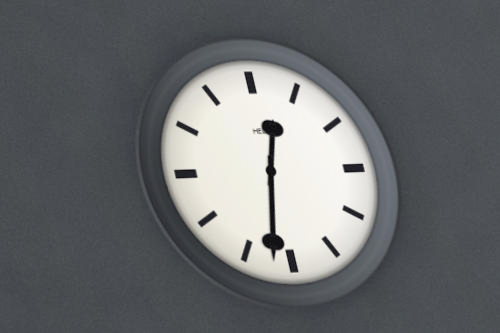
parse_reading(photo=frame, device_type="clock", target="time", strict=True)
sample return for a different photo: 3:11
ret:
12:32
